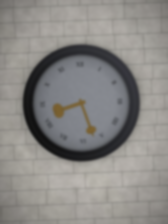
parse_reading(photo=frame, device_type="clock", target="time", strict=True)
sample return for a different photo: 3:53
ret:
8:27
